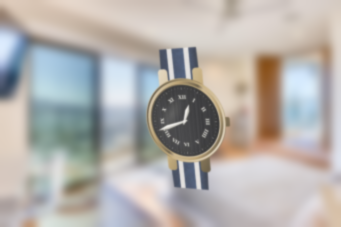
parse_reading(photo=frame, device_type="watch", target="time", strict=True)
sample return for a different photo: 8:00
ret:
12:42
